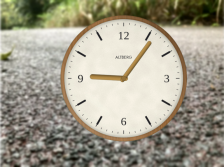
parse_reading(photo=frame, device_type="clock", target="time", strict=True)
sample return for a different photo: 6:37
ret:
9:06
